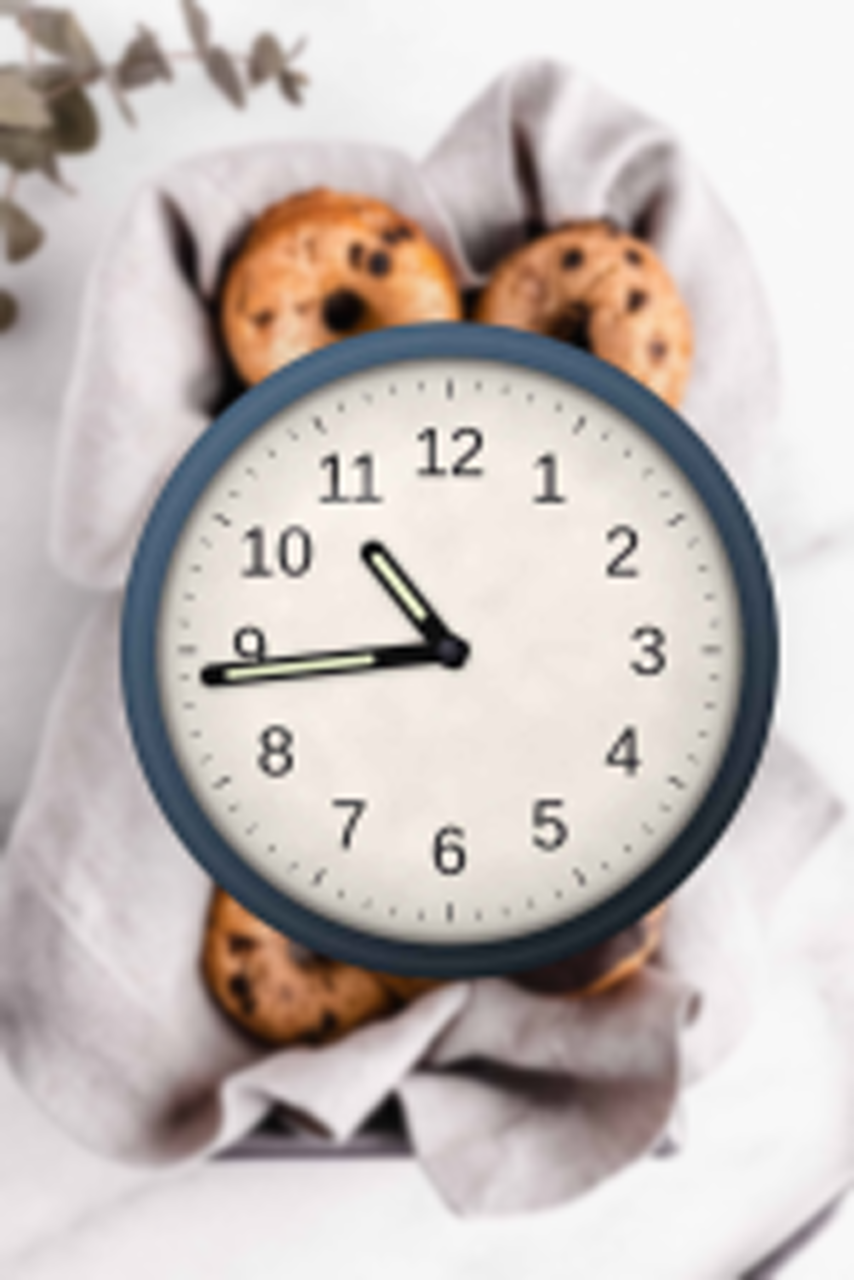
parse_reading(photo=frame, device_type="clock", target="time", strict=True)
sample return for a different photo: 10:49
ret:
10:44
